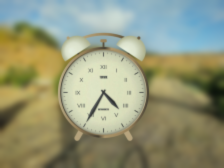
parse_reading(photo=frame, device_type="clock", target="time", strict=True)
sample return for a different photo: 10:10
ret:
4:35
